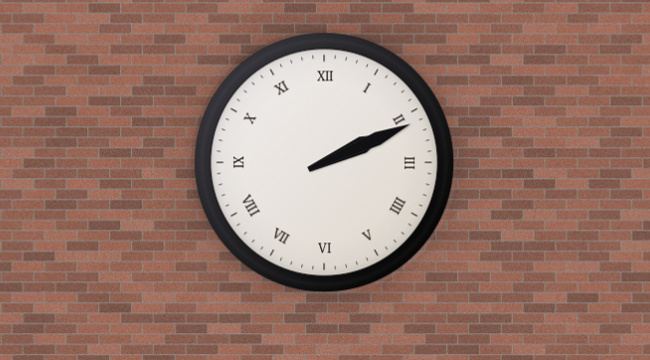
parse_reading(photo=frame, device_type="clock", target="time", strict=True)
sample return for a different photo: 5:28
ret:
2:11
